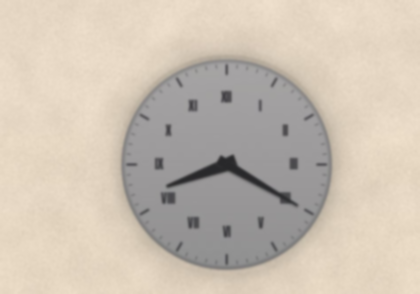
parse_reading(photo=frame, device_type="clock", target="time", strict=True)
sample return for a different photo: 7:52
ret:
8:20
